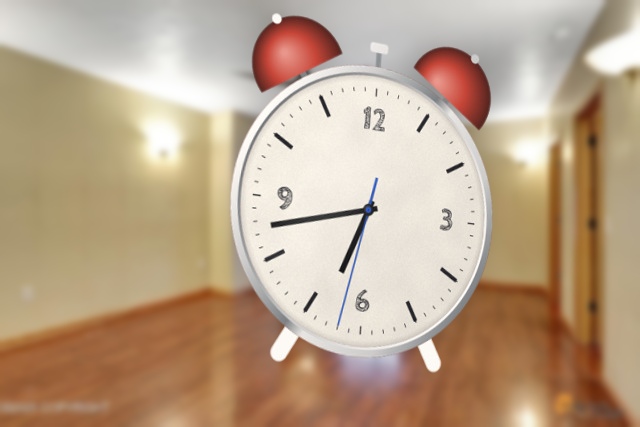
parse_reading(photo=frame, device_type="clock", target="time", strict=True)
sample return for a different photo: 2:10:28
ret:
6:42:32
